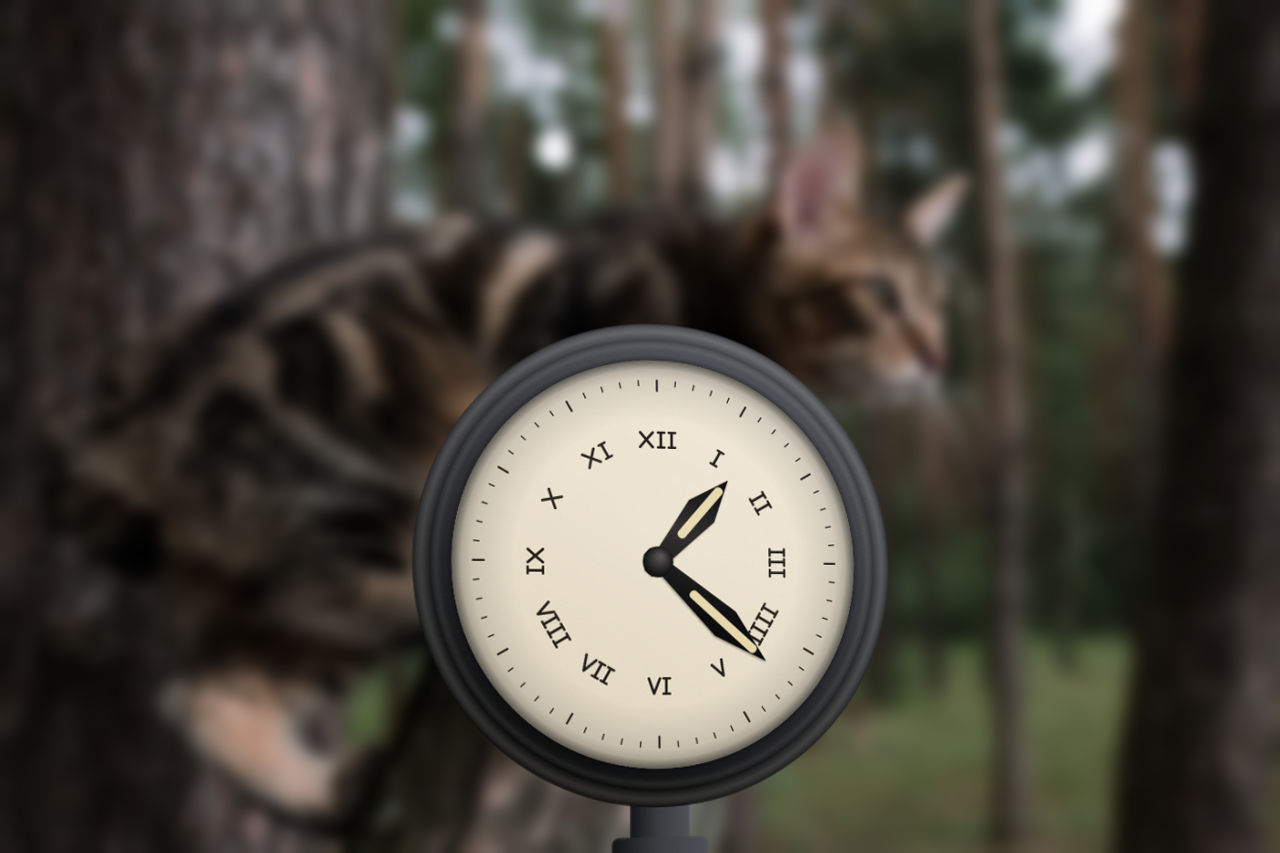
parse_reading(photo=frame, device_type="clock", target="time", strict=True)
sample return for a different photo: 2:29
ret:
1:22
